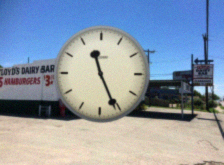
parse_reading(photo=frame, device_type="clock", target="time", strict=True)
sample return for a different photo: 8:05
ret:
11:26
